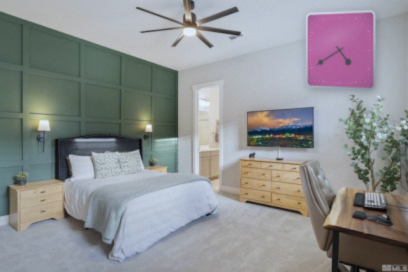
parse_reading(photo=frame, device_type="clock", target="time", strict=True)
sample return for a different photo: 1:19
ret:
4:40
